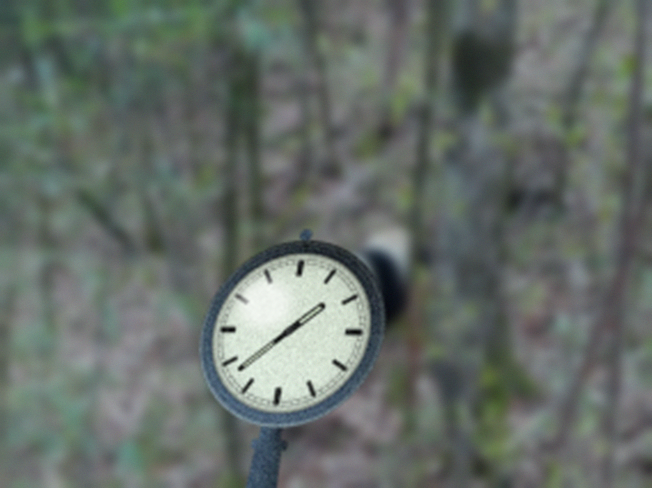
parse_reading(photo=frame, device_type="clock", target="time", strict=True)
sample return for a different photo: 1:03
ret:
1:38
